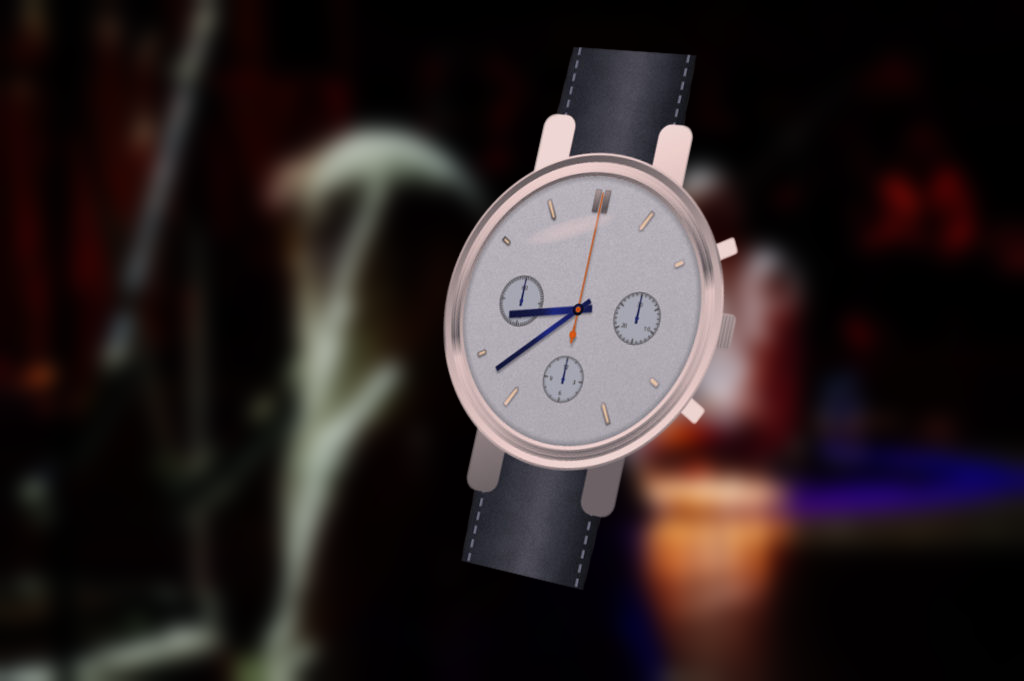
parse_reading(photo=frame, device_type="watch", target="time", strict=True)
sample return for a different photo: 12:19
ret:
8:38
